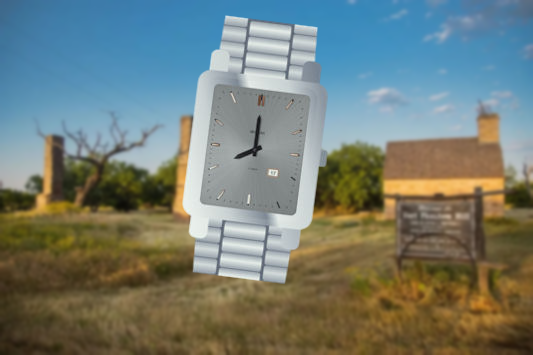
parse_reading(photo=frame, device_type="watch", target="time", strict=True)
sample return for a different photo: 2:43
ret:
8:00
